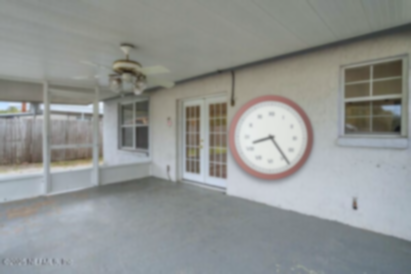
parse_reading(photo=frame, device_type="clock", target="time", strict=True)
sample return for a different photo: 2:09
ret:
8:24
